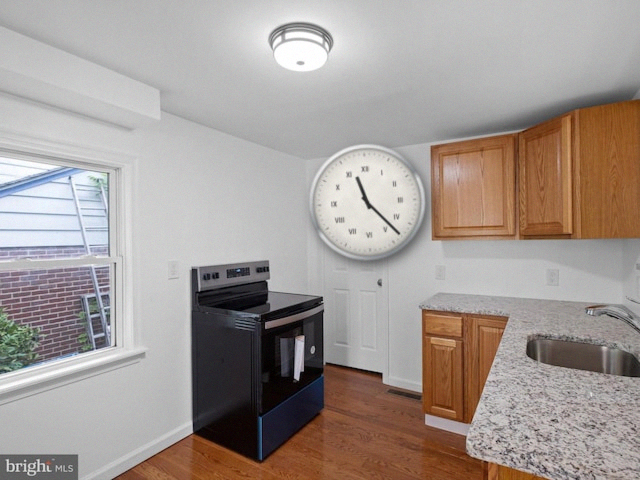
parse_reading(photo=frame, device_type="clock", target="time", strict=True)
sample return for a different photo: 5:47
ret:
11:23
